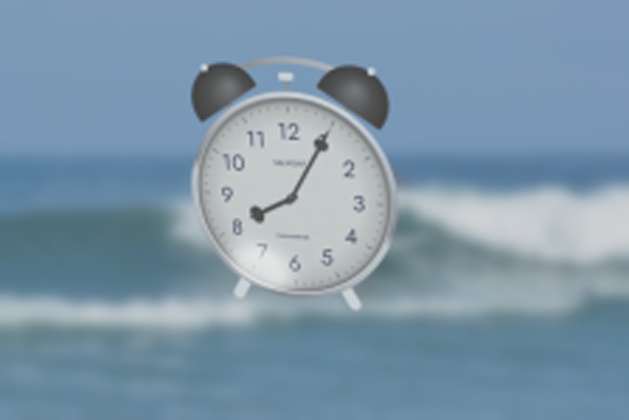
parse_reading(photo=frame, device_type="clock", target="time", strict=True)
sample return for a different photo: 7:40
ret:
8:05
